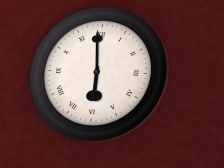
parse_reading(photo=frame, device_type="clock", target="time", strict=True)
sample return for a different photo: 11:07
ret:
5:59
